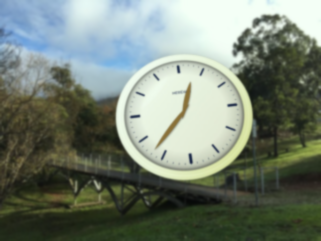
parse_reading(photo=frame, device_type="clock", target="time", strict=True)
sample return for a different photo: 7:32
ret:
12:37
